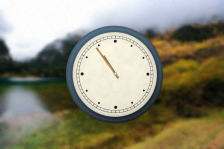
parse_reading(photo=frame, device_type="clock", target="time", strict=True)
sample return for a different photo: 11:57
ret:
10:54
